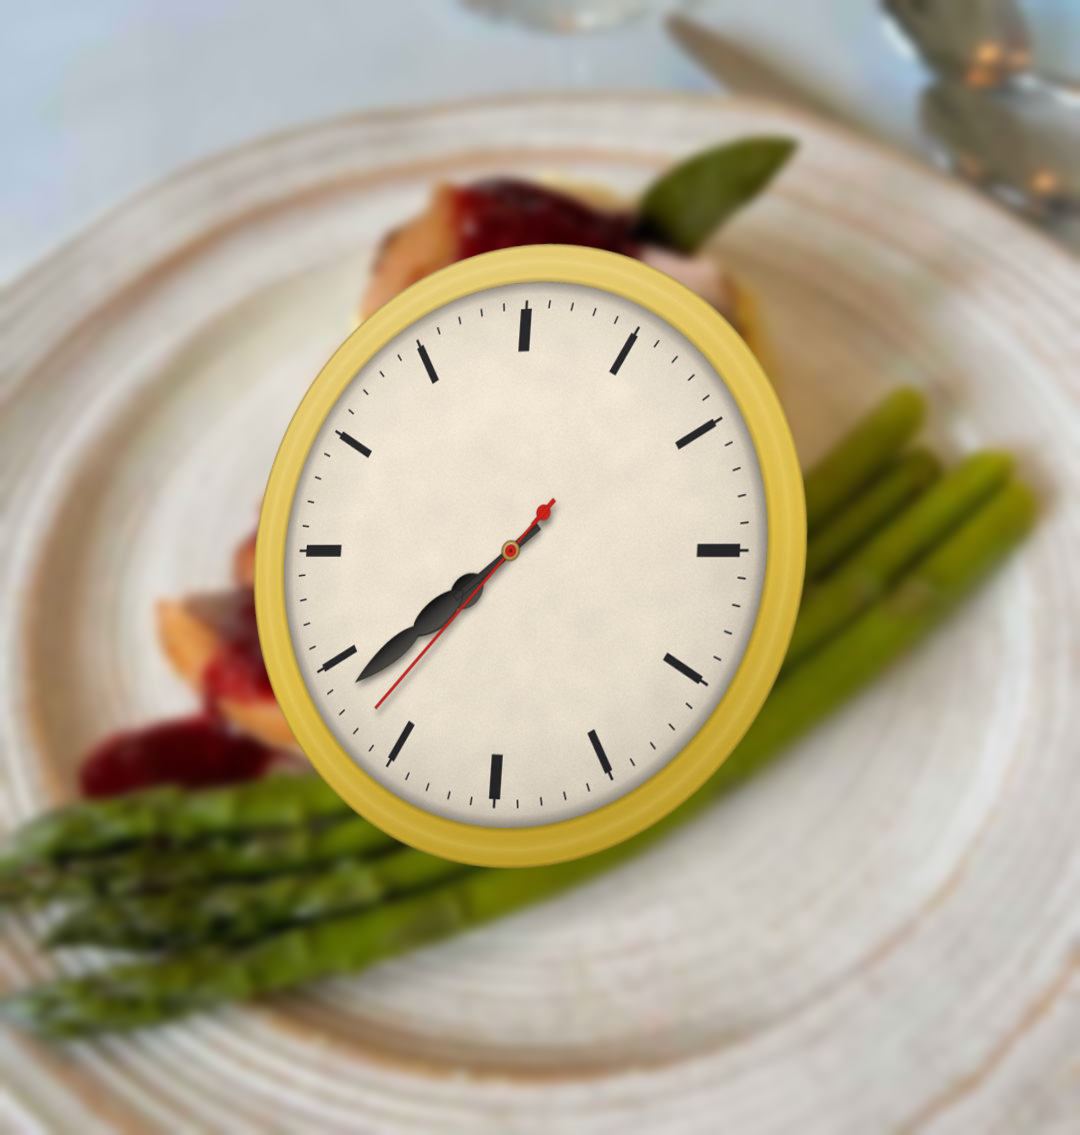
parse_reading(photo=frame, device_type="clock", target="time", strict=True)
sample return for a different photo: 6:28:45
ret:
7:38:37
